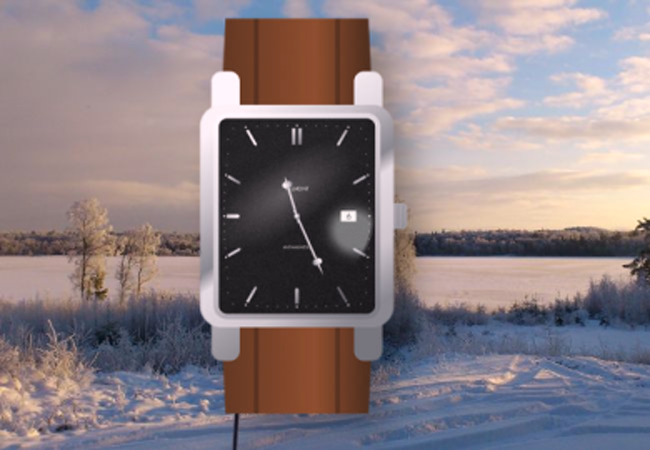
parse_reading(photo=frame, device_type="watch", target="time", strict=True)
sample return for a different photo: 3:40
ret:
11:26
